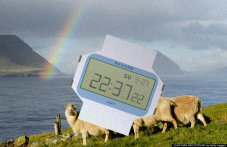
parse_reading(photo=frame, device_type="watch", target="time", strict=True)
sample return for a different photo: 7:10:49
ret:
22:37:22
